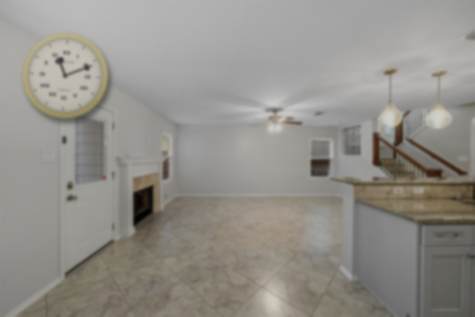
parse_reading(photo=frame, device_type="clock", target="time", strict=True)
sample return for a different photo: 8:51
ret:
11:11
